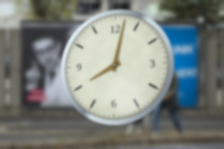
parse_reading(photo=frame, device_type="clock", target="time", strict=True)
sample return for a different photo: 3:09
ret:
8:02
